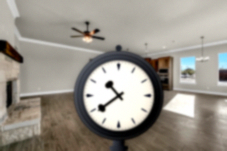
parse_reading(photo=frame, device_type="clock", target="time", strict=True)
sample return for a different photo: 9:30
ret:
10:39
